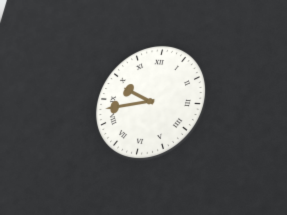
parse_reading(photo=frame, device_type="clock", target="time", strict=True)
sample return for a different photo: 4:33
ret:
9:43
